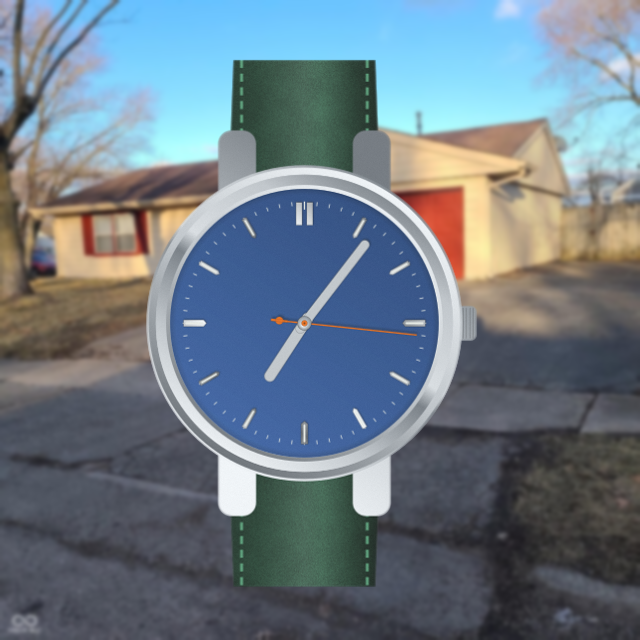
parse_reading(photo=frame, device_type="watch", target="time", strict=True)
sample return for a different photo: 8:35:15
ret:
7:06:16
